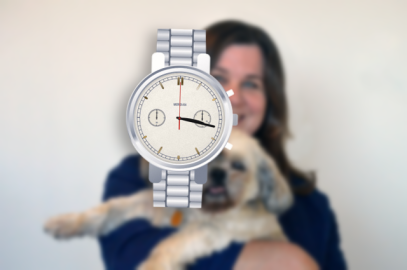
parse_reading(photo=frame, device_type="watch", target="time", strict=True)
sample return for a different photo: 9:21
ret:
3:17
